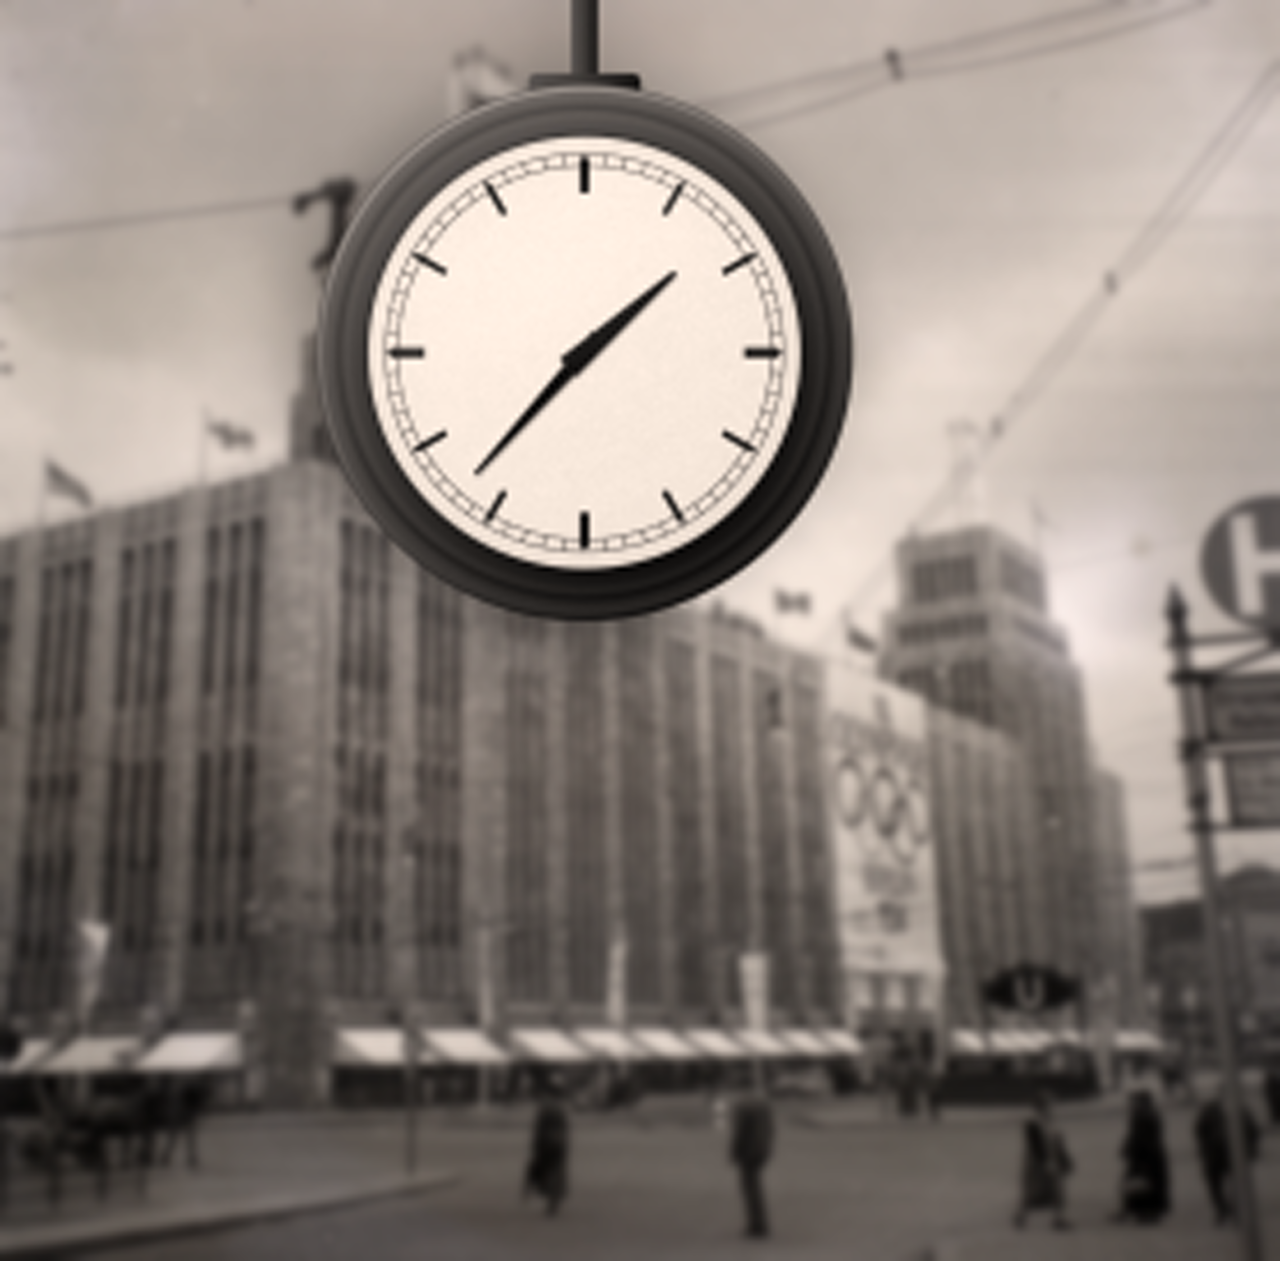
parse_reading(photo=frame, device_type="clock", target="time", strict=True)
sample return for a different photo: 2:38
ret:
1:37
